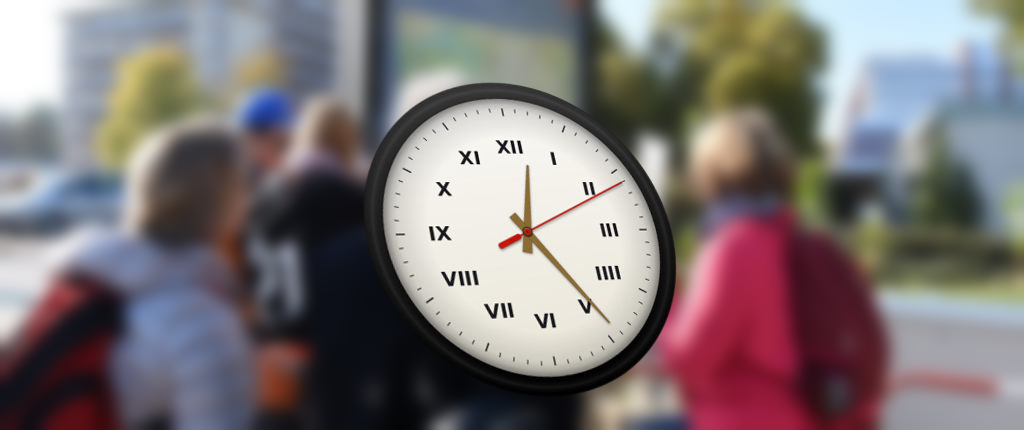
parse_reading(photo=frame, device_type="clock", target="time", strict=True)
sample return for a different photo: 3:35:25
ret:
12:24:11
